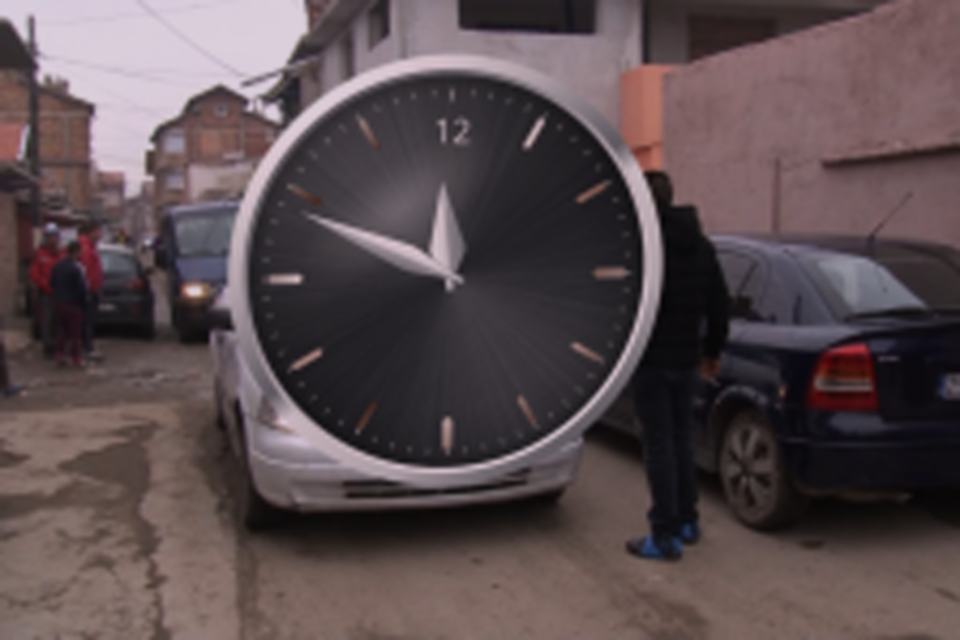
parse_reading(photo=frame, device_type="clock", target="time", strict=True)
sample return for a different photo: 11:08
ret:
11:49
